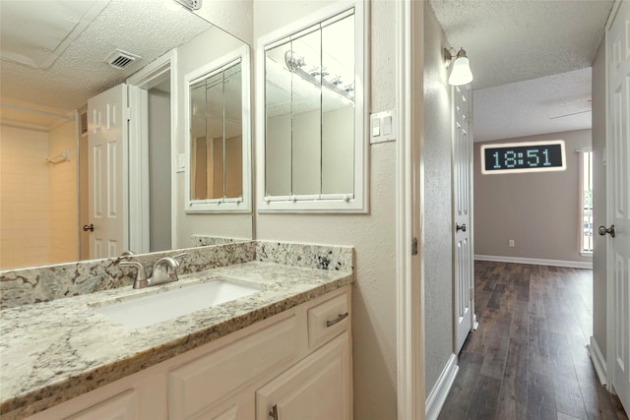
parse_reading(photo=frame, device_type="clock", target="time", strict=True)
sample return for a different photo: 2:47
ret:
18:51
